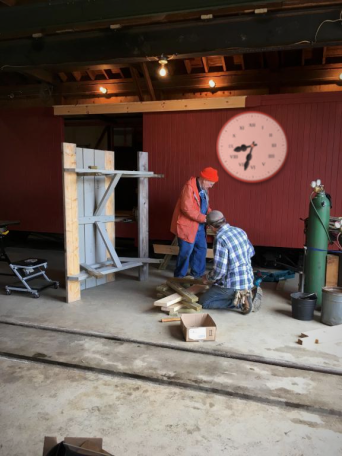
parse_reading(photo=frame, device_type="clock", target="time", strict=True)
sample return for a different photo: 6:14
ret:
8:33
